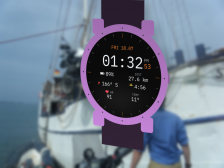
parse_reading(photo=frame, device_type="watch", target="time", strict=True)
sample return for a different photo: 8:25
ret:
1:32
